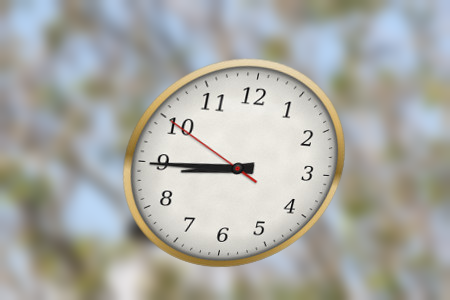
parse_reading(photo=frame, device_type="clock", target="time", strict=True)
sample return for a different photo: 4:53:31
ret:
8:44:50
